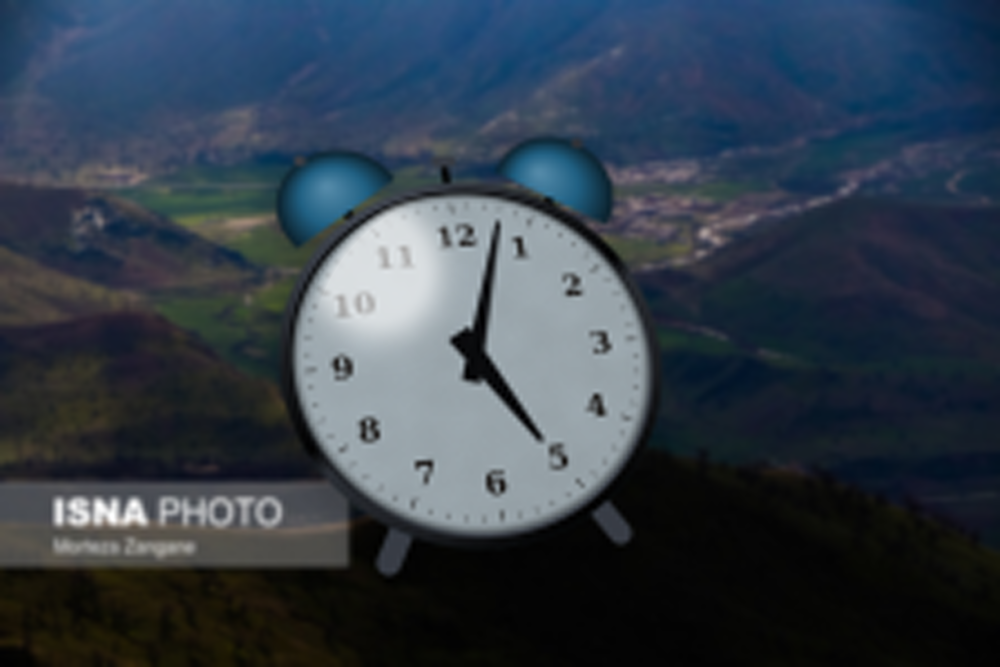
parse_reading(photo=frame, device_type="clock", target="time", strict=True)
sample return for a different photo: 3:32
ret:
5:03
